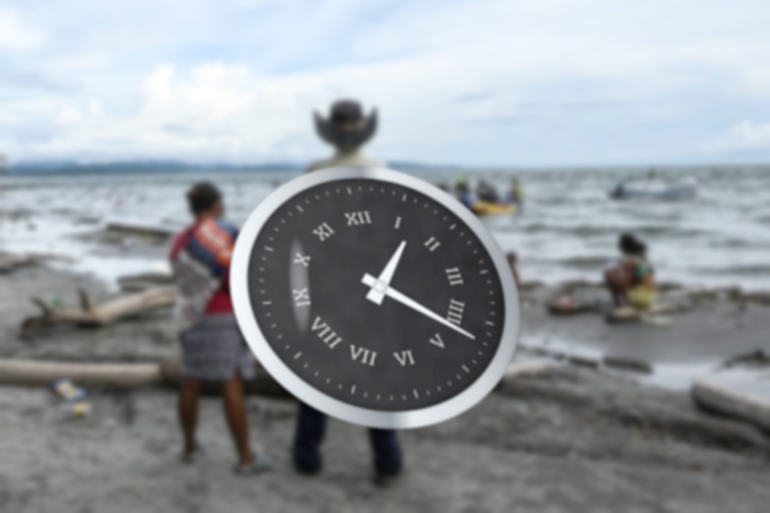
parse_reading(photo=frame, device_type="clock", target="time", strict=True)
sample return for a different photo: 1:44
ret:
1:22
